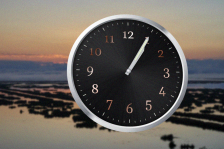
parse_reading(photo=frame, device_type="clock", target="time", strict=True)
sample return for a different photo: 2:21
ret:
1:05
